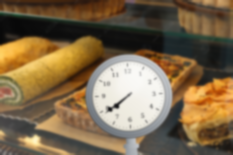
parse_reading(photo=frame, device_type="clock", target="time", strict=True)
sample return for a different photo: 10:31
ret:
7:39
